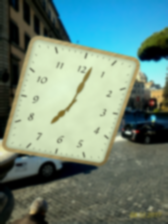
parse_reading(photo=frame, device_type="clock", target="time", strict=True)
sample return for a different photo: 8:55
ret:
7:02
